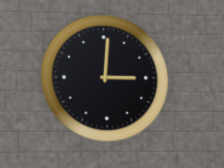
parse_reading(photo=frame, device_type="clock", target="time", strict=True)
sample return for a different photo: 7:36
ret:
3:01
